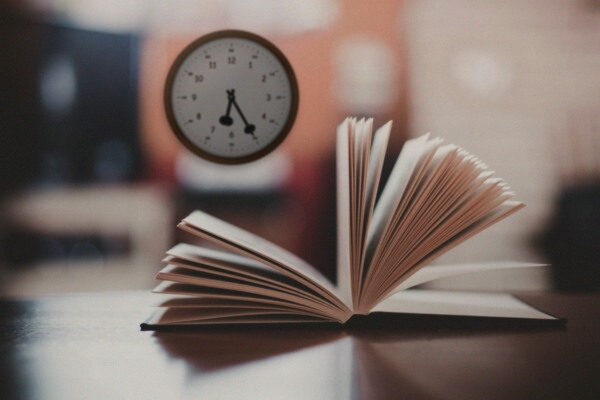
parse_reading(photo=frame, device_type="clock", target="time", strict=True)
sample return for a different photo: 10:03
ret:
6:25
